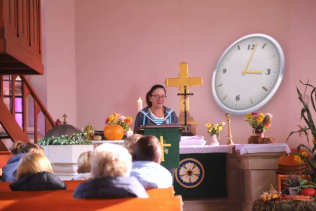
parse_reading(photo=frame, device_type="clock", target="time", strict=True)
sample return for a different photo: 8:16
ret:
3:02
